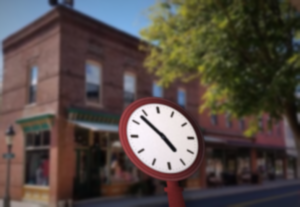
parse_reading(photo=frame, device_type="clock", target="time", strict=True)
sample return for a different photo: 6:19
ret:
4:53
